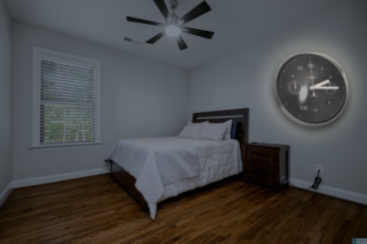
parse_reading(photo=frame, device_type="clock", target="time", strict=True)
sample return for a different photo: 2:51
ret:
2:15
